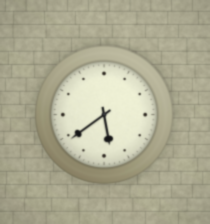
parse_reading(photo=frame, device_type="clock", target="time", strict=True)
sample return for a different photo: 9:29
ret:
5:39
